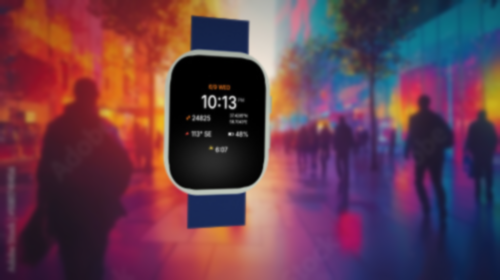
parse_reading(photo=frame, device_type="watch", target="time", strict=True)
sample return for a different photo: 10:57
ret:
10:13
